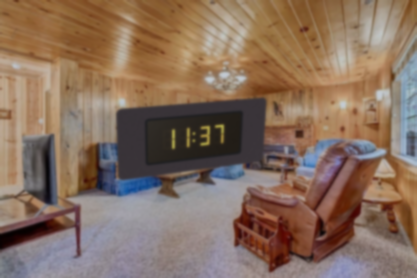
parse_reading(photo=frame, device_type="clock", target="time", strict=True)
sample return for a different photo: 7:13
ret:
11:37
